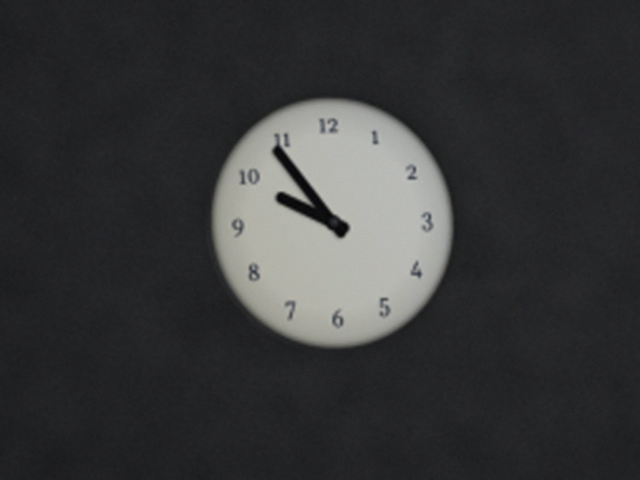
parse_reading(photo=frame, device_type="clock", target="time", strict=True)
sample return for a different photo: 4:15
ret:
9:54
